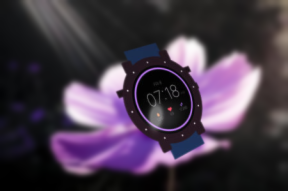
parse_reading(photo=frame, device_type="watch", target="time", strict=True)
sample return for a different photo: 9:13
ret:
7:18
